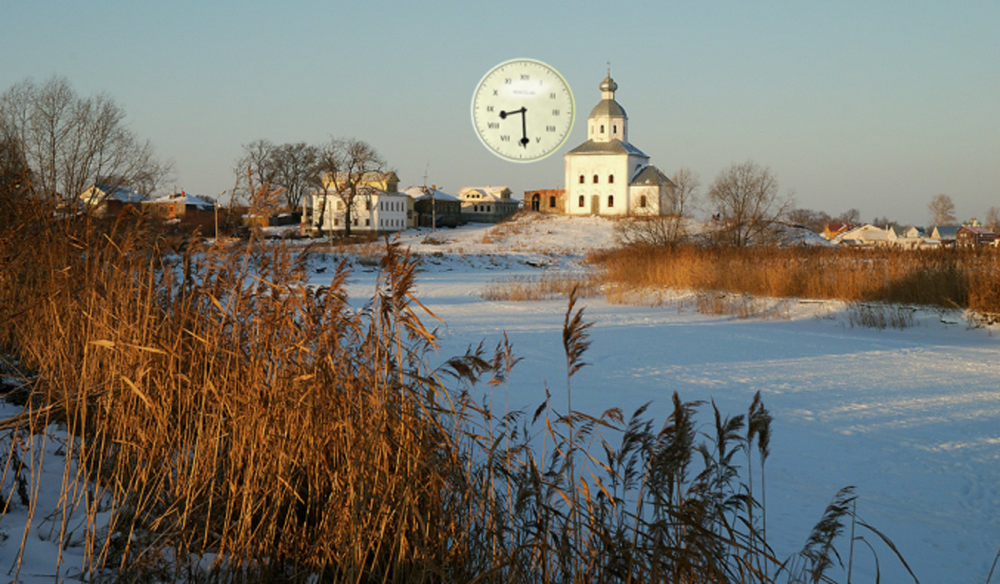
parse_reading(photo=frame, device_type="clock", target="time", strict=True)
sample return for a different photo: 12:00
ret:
8:29
